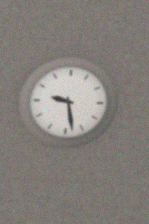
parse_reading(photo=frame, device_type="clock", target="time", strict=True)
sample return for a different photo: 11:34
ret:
9:28
